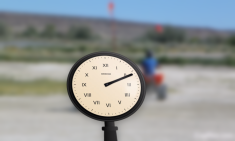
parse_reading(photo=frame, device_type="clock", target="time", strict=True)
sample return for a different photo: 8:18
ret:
2:11
